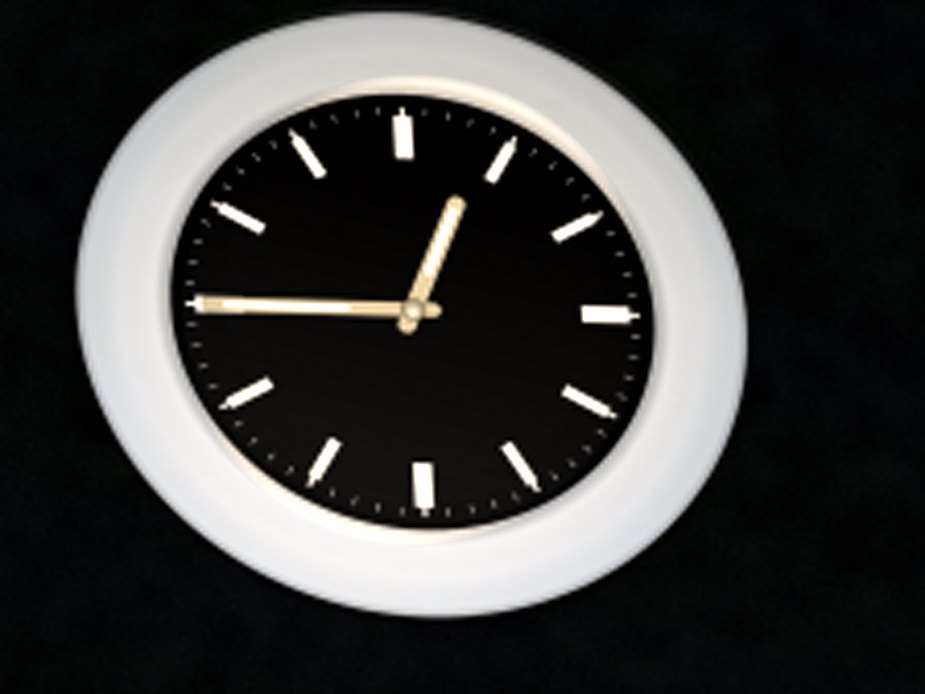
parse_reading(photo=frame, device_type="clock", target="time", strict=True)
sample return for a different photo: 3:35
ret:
12:45
